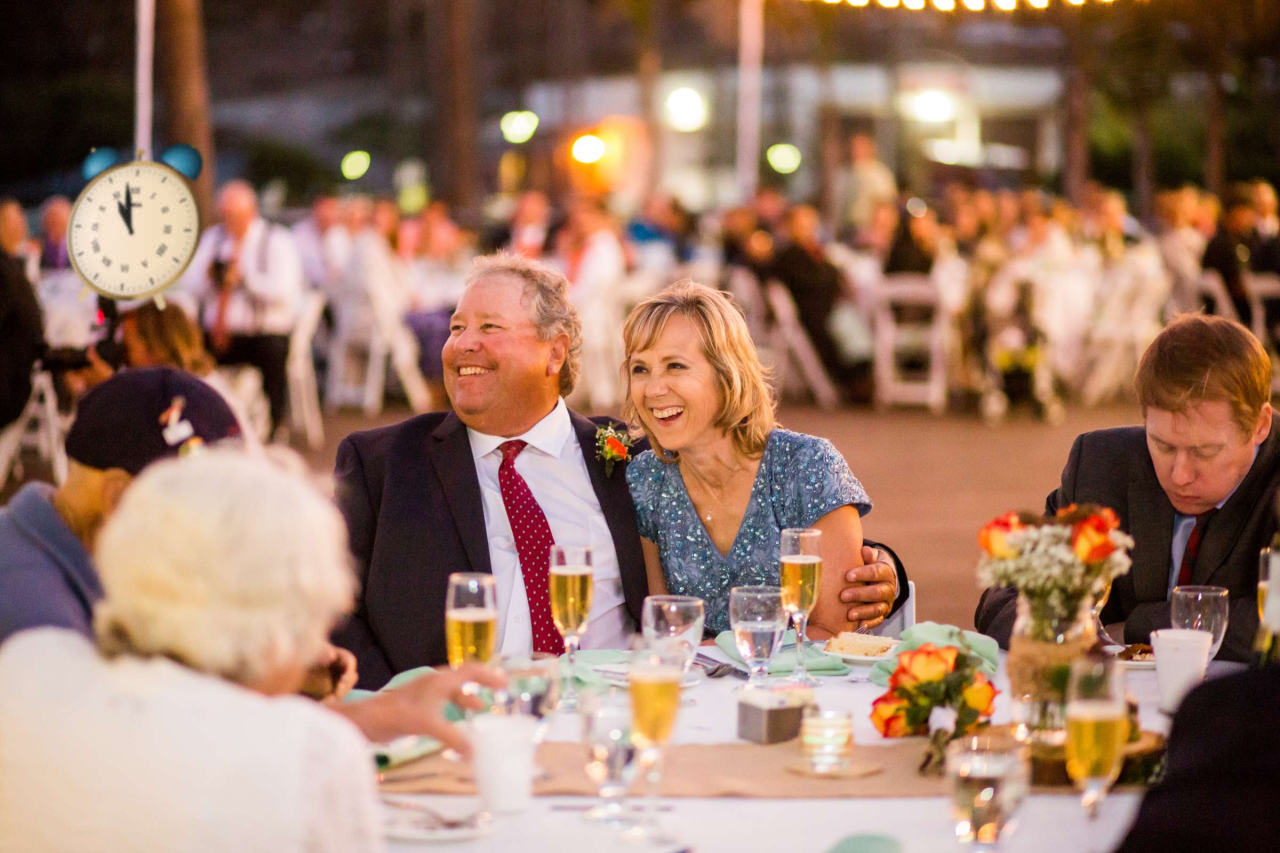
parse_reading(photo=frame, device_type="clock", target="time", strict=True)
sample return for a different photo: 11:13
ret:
10:58
